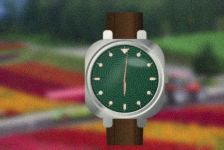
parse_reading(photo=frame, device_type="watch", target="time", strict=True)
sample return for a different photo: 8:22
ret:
6:01
